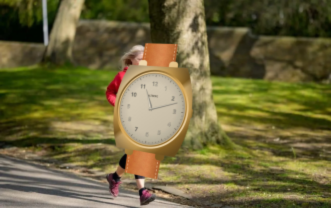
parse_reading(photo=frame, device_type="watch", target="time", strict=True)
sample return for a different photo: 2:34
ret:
11:12
